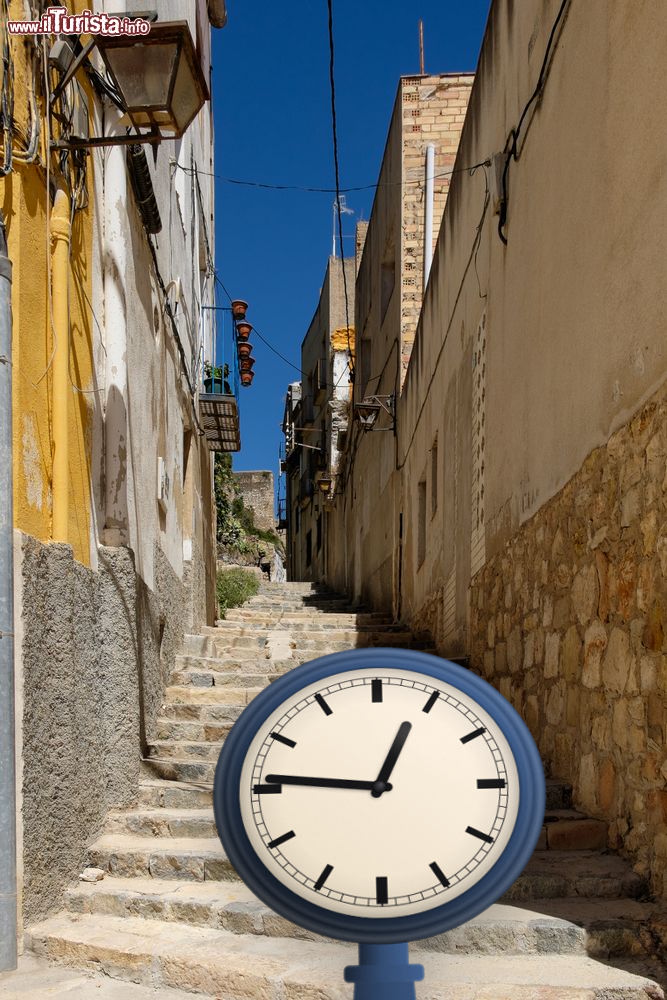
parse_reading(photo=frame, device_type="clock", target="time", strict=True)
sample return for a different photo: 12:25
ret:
12:46
